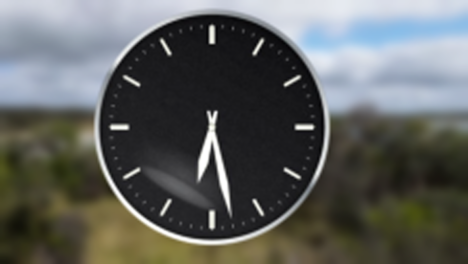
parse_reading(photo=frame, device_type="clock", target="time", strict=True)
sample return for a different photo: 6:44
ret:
6:28
